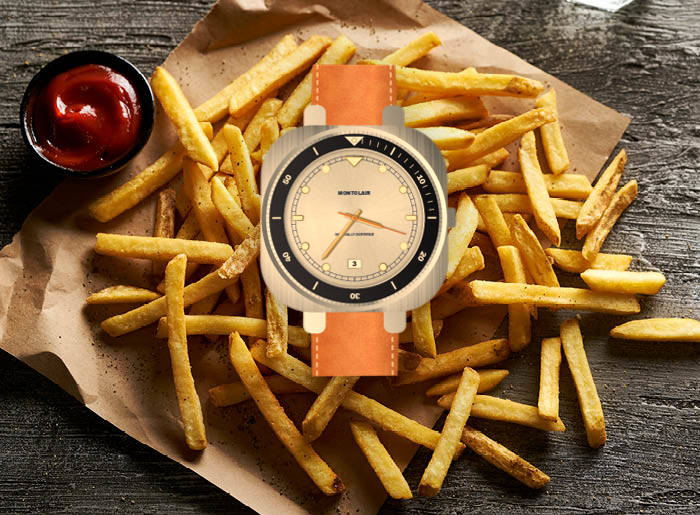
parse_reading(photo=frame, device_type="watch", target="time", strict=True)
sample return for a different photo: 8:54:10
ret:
3:36:18
